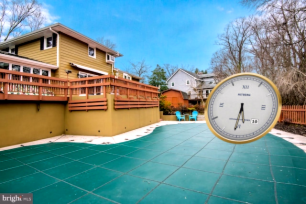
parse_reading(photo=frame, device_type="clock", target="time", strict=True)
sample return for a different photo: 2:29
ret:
5:31
